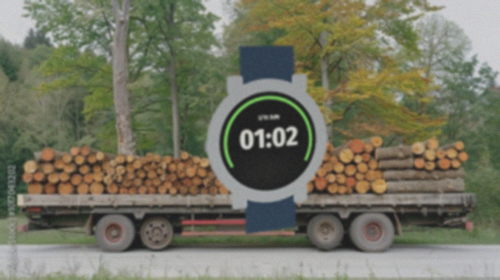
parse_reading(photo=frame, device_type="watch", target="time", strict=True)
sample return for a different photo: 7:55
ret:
1:02
